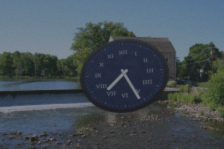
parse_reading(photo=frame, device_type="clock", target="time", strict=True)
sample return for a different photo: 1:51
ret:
7:26
